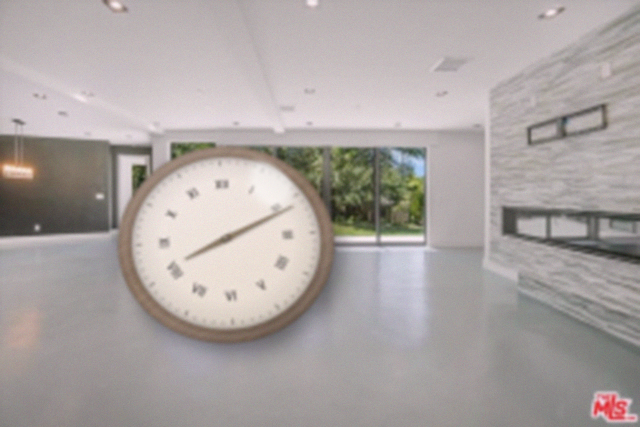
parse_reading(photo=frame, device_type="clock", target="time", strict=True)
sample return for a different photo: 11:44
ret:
8:11
